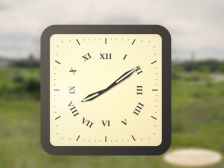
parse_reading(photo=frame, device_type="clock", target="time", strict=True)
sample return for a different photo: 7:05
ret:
8:09
